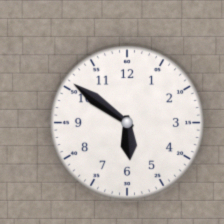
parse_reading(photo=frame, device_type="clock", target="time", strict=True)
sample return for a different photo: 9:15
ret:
5:51
